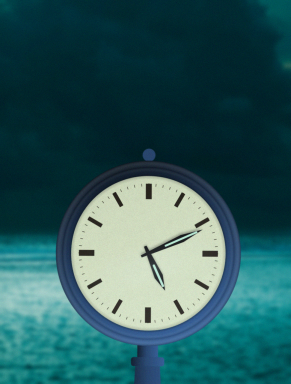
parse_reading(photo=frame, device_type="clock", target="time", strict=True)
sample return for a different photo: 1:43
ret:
5:11
